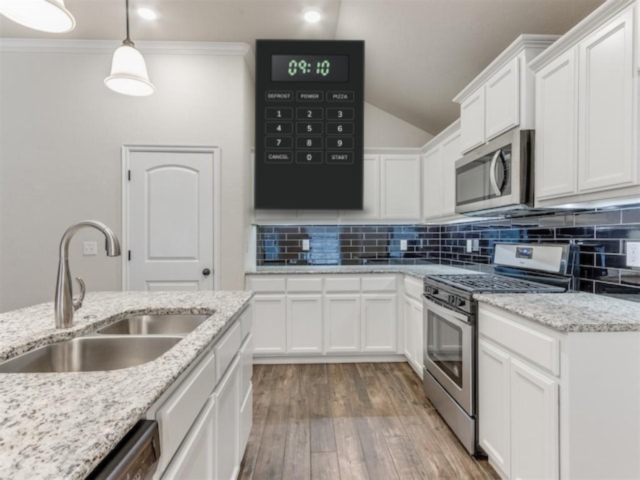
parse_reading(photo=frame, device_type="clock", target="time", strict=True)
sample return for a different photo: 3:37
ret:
9:10
